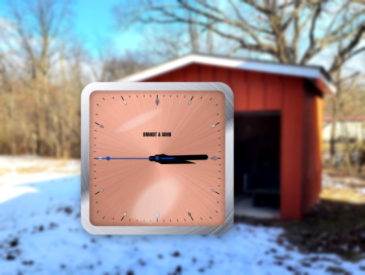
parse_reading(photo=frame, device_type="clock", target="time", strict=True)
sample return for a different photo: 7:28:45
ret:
3:14:45
